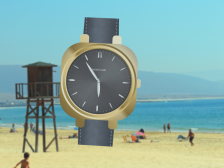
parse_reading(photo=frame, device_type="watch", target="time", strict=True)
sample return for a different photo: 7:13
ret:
5:54
